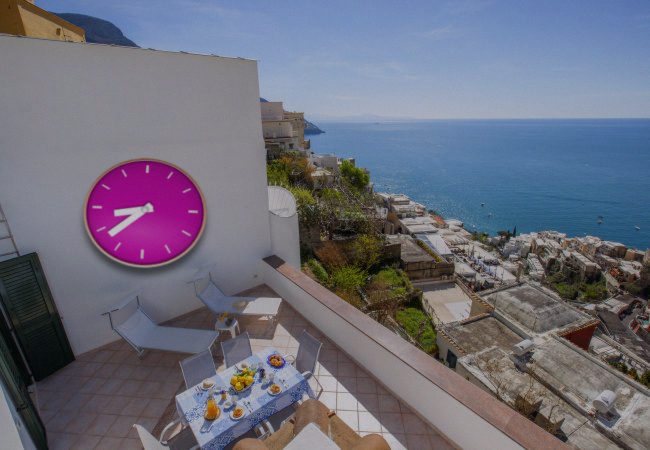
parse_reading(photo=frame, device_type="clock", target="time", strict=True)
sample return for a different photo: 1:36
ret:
8:38
